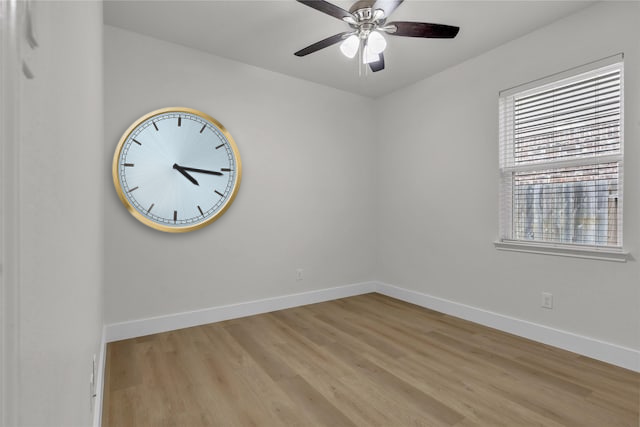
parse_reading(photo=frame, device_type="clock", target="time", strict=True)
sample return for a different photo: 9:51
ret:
4:16
